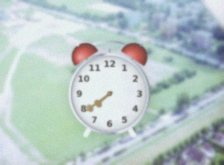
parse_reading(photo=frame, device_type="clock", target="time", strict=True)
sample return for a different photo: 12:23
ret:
7:39
